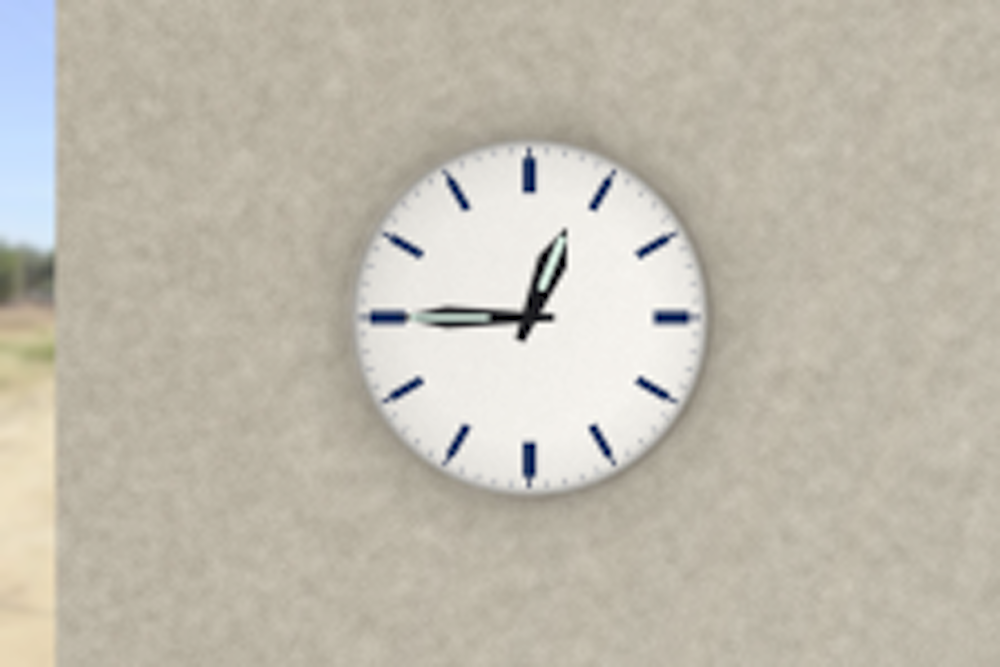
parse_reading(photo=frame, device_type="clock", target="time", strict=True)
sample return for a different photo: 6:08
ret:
12:45
